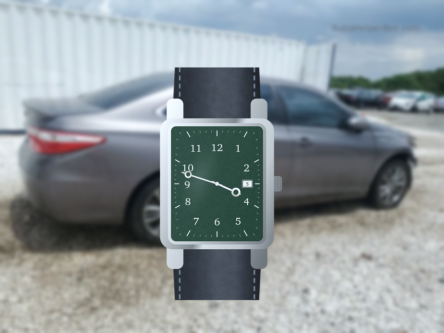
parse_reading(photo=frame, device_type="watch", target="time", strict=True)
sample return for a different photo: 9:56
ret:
3:48
